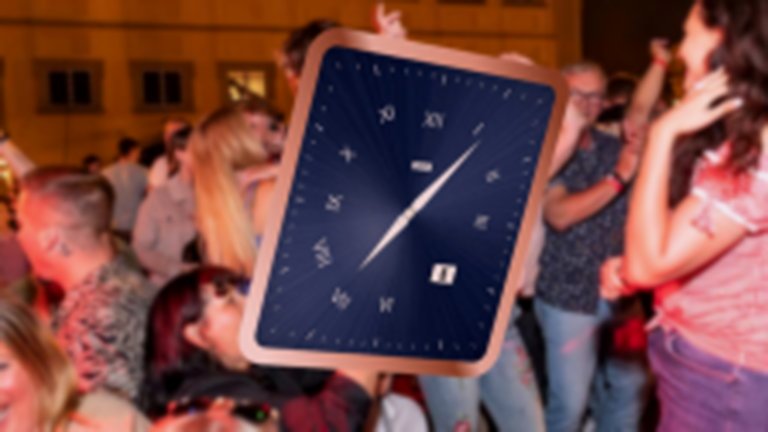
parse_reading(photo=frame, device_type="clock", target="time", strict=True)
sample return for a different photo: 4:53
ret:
7:06
